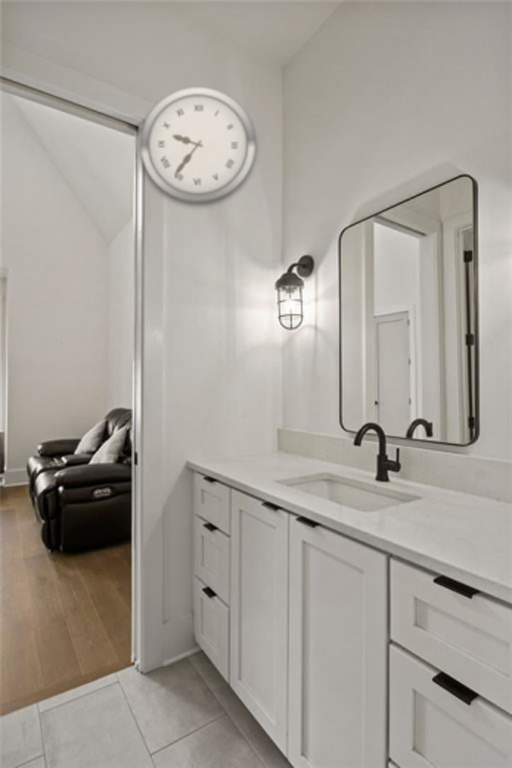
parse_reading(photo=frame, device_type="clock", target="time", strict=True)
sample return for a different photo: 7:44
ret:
9:36
